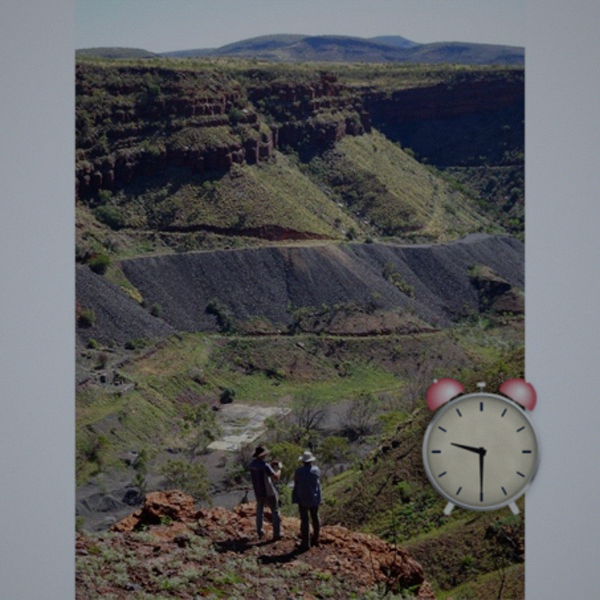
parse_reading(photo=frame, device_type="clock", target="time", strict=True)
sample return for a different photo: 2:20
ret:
9:30
